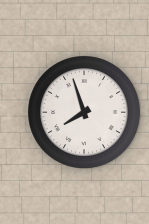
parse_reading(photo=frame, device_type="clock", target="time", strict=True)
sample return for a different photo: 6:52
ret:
7:57
